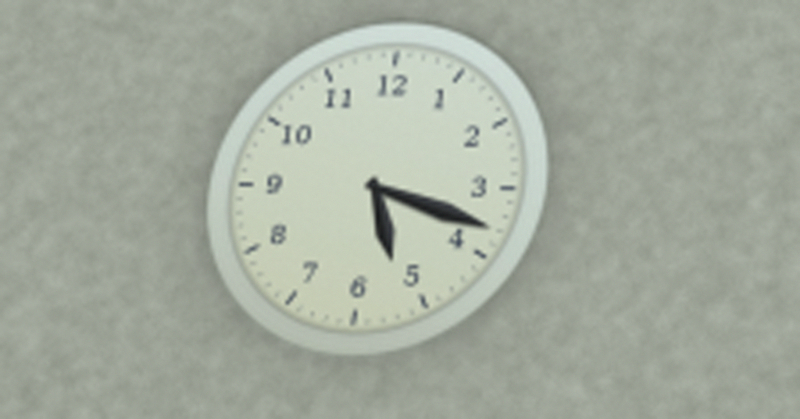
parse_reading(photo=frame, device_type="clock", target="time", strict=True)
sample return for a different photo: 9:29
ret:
5:18
